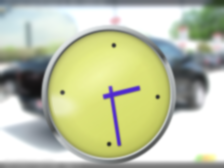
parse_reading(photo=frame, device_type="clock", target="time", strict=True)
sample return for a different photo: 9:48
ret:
2:28
